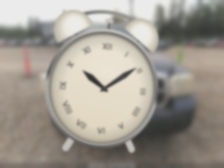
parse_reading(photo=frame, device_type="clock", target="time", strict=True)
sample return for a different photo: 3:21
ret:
10:09
